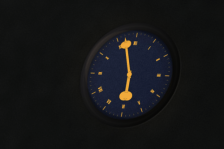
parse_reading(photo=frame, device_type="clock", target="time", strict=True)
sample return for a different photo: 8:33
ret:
5:57
